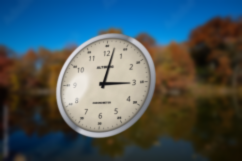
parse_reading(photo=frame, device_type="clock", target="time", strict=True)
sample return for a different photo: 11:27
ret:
3:02
